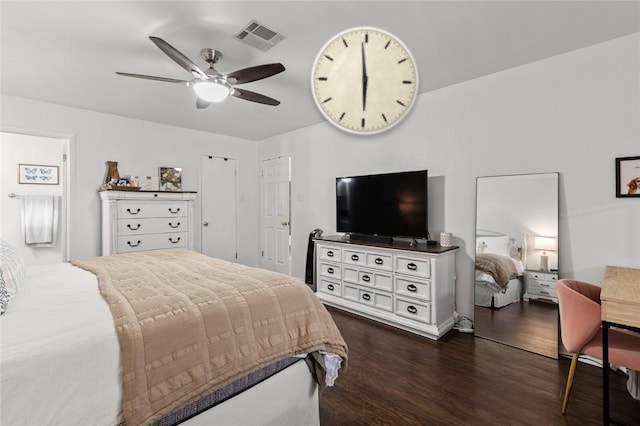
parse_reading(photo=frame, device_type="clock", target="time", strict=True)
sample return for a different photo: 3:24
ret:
5:59
